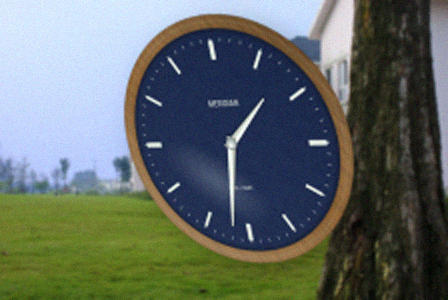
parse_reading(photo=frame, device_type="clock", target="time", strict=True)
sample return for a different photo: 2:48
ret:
1:32
